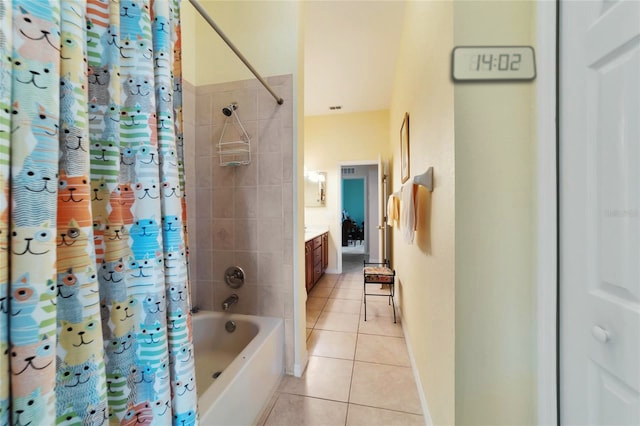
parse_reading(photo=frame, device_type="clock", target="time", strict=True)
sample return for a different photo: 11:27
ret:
14:02
